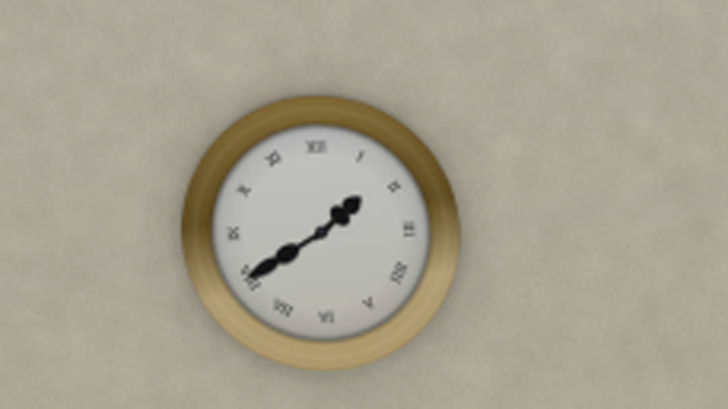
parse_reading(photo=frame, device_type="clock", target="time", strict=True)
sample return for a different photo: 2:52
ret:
1:40
